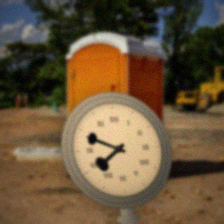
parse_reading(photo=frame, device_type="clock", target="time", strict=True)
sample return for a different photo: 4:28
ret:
7:49
